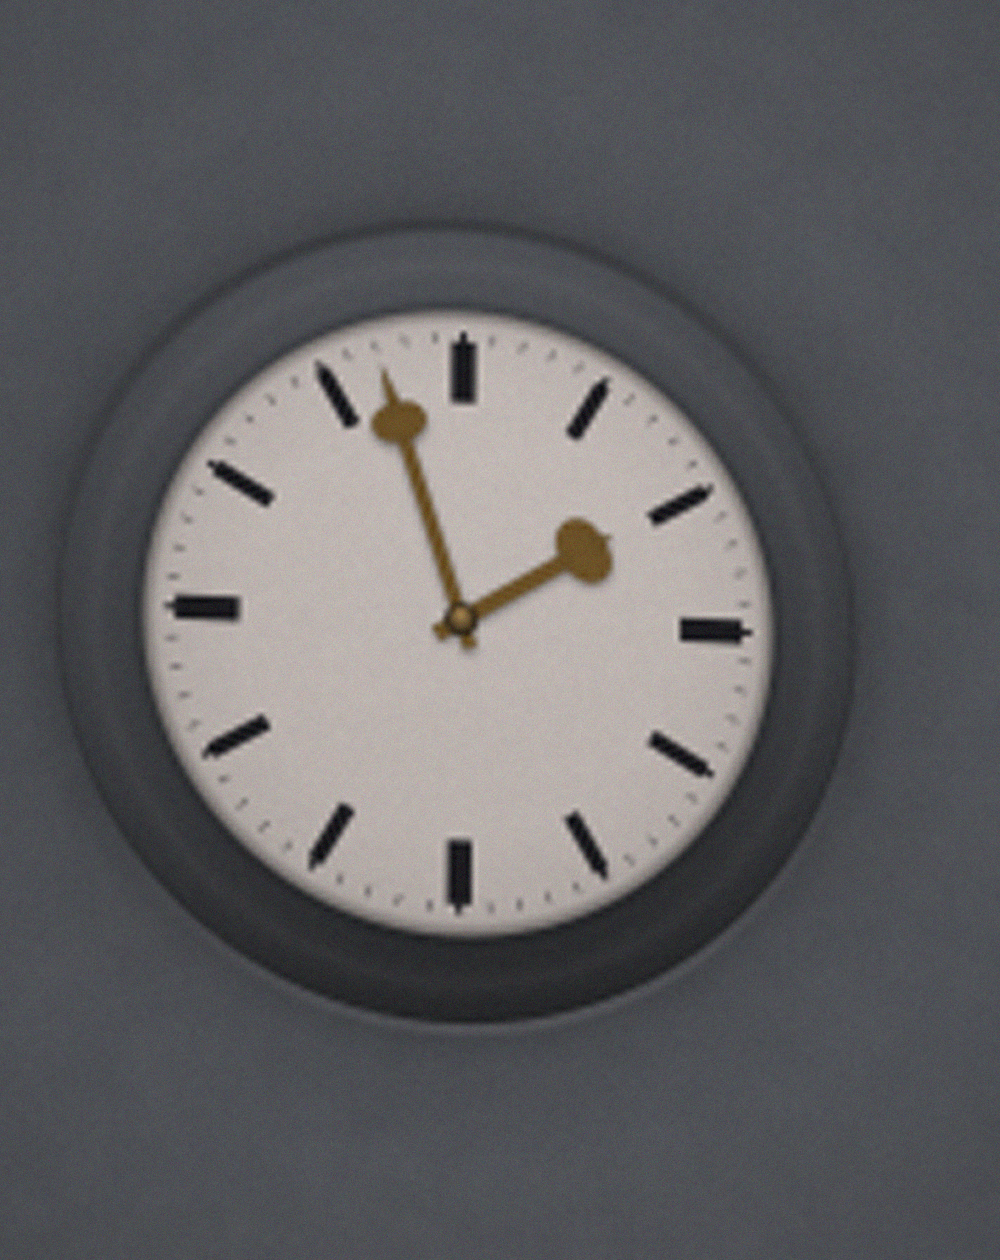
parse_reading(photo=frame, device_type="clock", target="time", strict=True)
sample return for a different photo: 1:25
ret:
1:57
